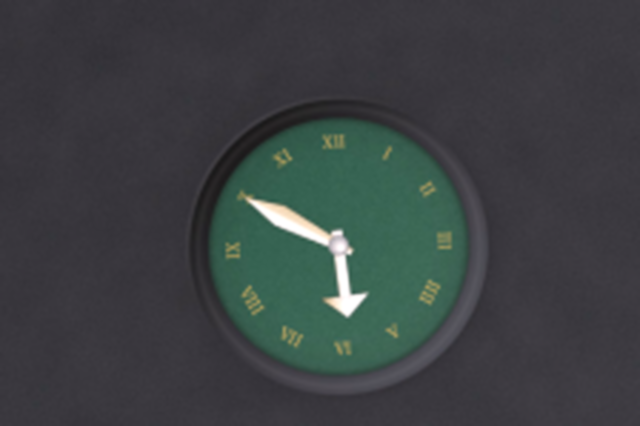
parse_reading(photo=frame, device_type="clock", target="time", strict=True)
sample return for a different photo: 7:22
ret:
5:50
